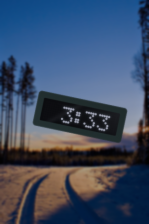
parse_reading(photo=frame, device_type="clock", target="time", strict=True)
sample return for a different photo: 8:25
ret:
3:33
